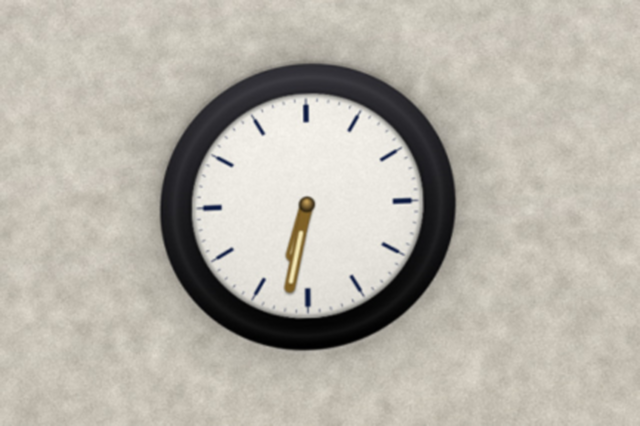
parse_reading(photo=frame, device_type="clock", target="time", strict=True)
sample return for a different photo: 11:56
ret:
6:32
